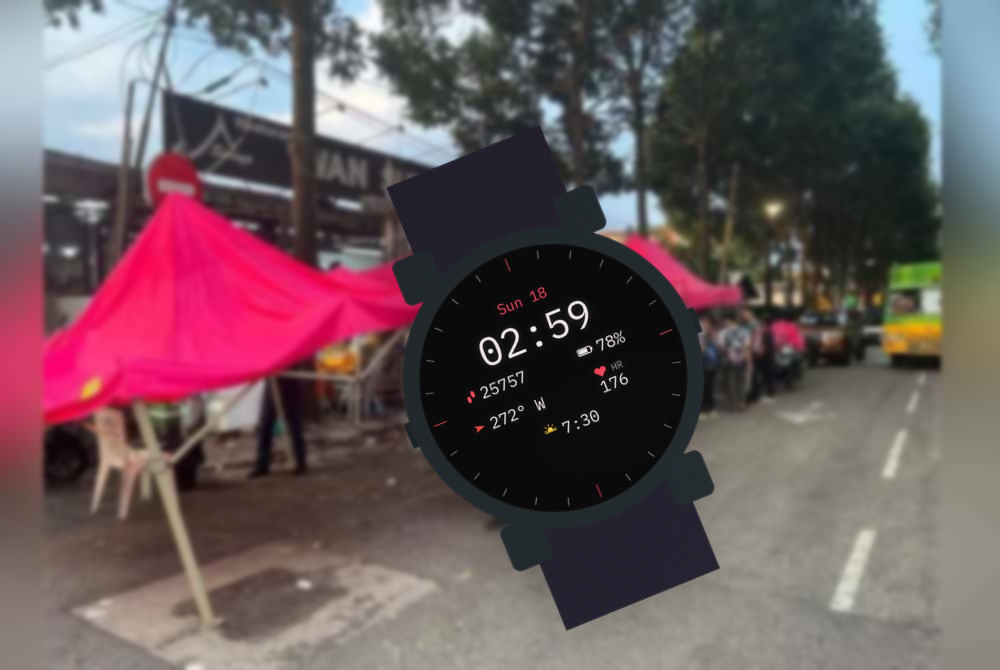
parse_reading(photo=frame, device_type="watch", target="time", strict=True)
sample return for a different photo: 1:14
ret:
2:59
